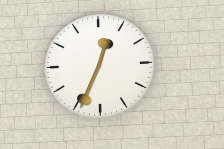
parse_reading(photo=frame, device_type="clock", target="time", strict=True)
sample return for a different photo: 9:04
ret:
12:34
